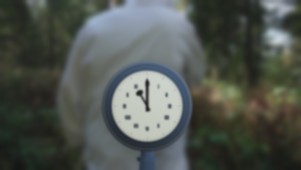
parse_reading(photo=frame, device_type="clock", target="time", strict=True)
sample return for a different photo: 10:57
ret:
11:00
